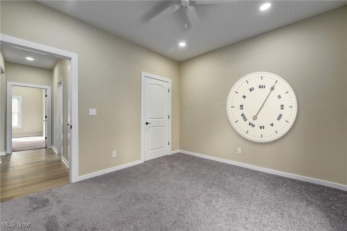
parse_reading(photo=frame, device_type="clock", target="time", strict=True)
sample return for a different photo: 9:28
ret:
7:05
